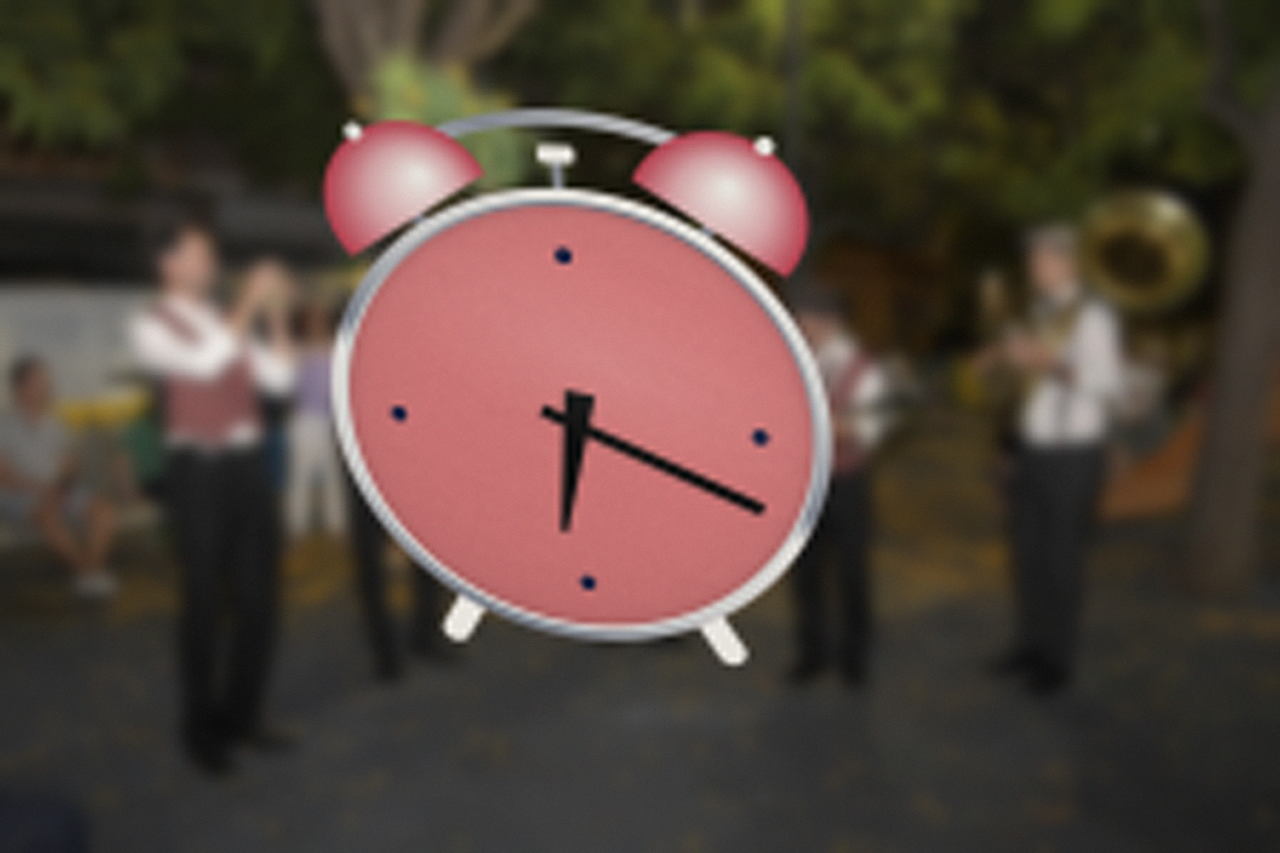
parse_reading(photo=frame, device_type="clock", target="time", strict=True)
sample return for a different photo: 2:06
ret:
6:19
